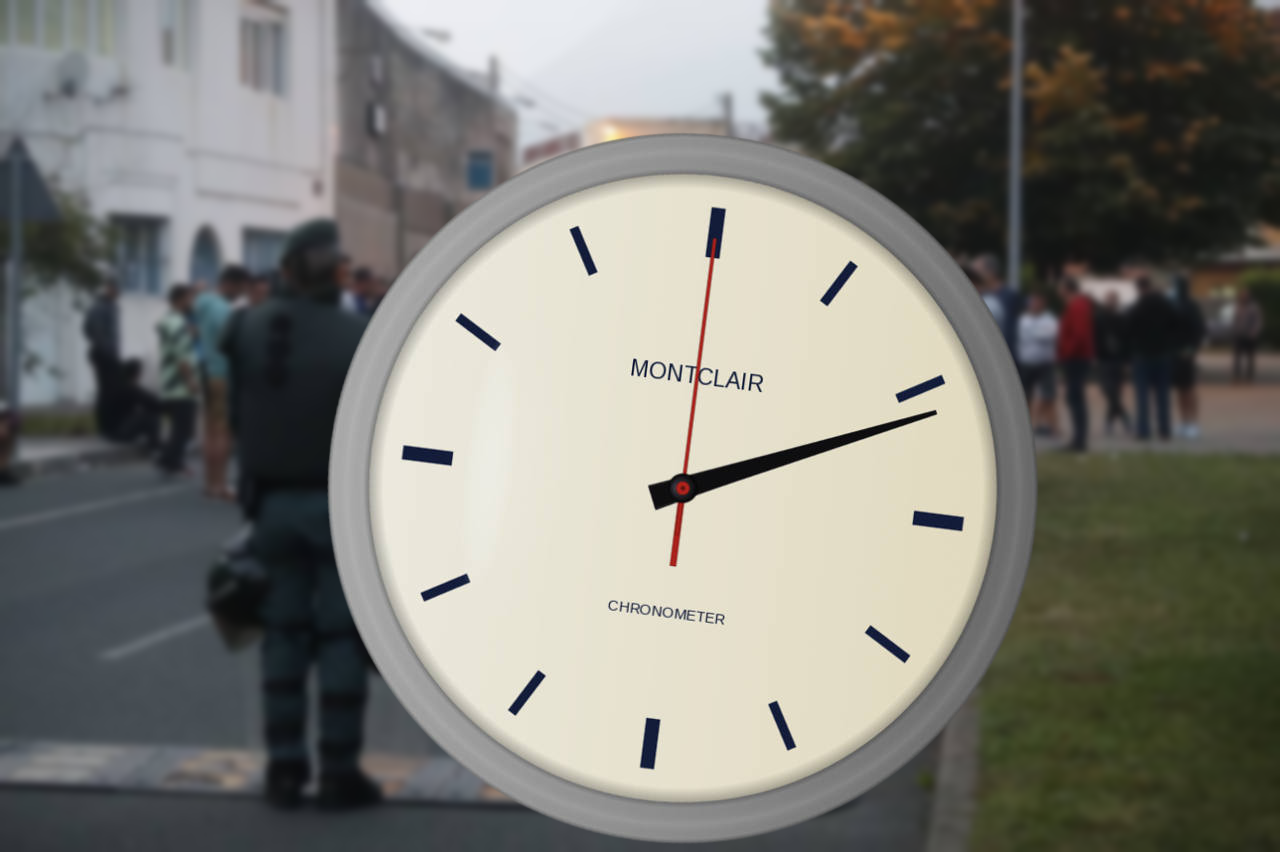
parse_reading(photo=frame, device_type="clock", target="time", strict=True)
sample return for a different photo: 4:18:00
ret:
2:11:00
